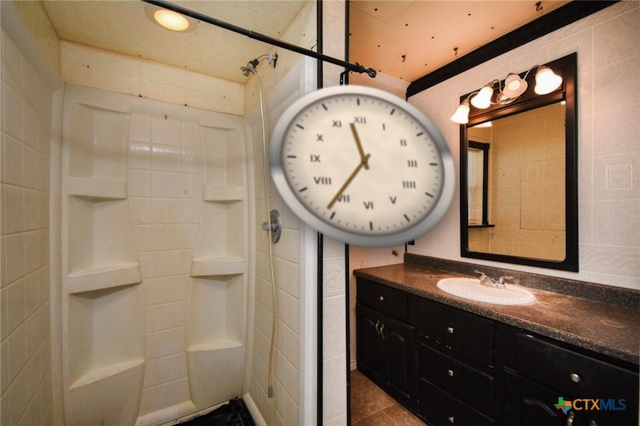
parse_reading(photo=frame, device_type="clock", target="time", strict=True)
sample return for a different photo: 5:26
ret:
11:36
